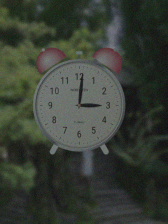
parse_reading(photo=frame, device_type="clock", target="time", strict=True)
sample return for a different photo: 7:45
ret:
3:01
